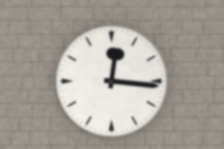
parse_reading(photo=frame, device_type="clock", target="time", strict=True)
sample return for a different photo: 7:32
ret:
12:16
